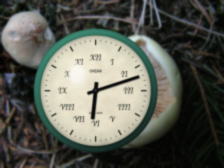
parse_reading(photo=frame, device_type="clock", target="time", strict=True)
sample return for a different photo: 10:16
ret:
6:12
